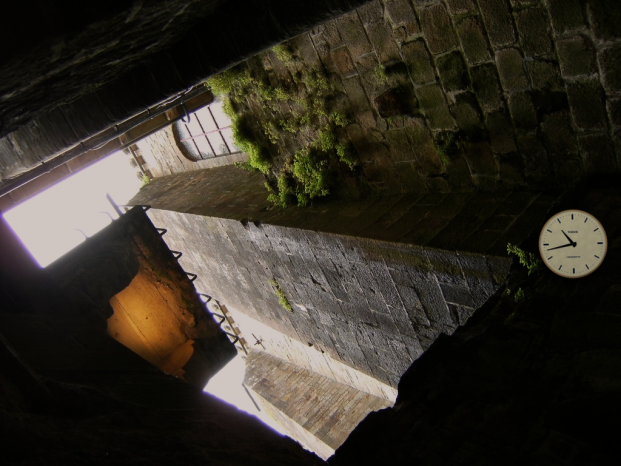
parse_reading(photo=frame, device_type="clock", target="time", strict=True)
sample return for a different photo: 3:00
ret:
10:43
